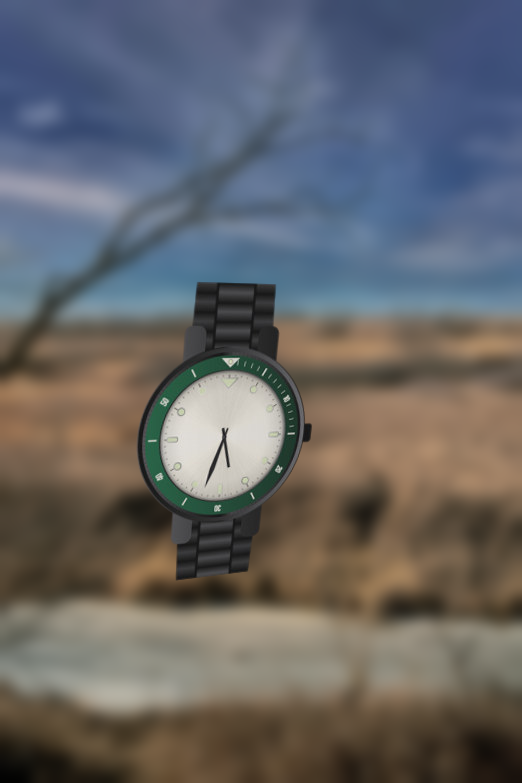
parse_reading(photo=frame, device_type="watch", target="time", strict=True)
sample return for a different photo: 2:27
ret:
5:33
